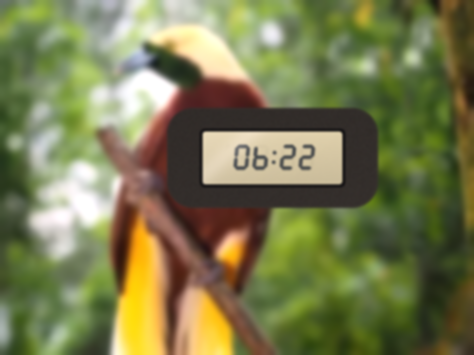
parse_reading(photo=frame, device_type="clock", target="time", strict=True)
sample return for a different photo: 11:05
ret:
6:22
